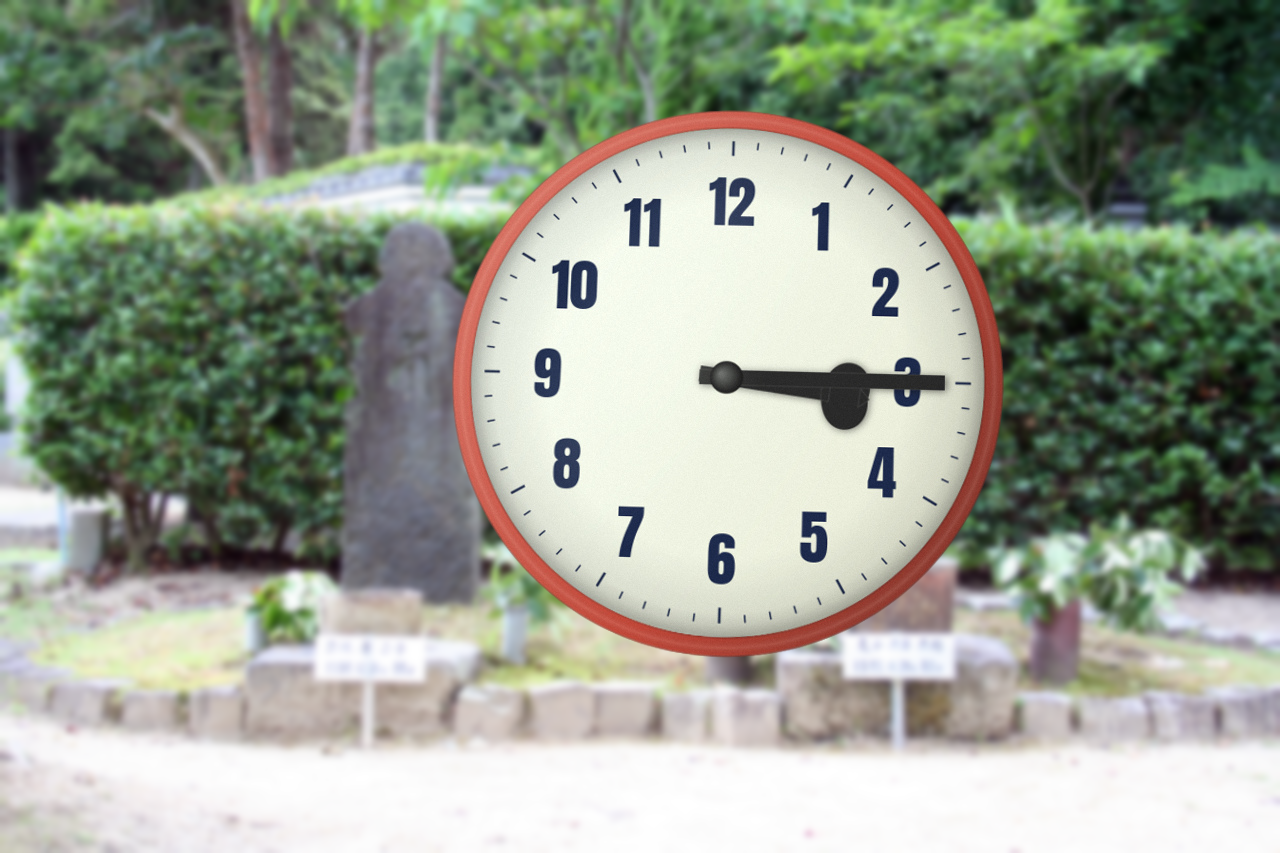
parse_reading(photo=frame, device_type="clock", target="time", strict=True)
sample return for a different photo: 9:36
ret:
3:15
